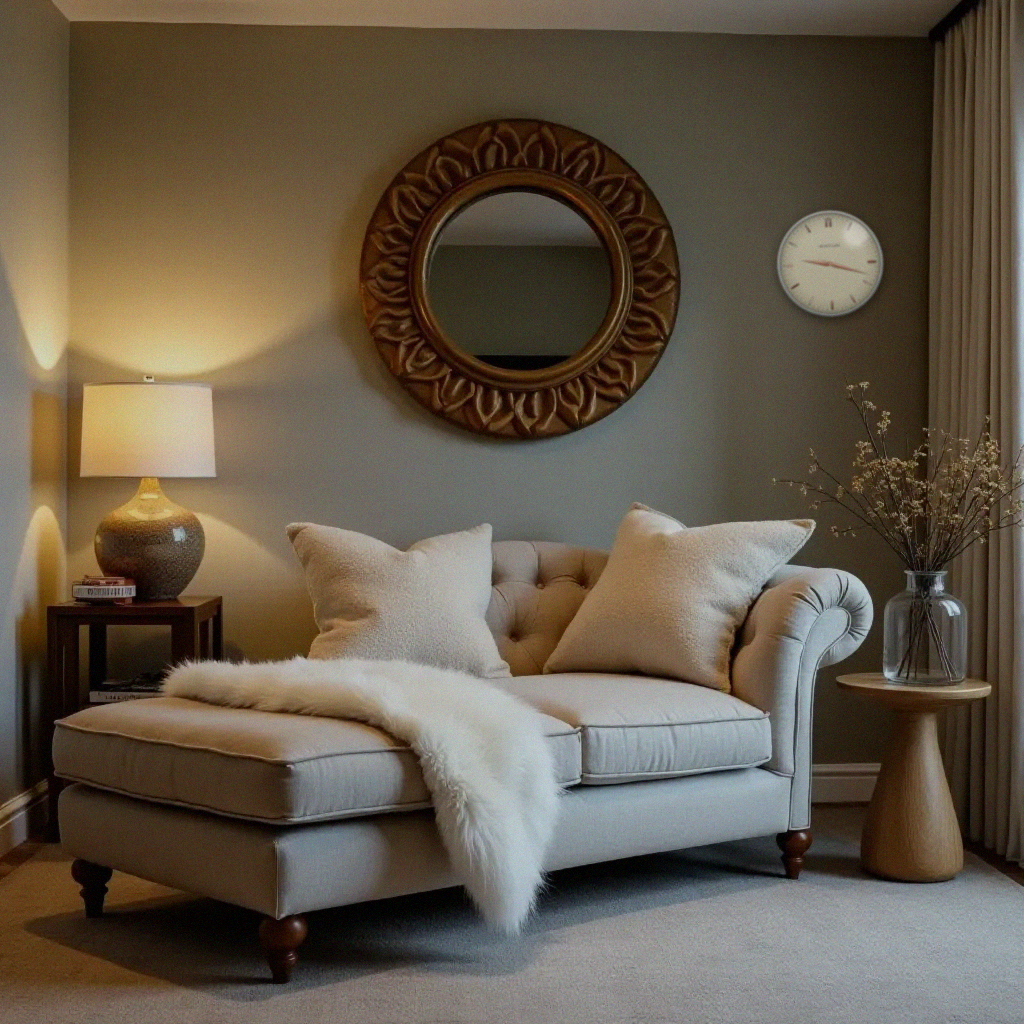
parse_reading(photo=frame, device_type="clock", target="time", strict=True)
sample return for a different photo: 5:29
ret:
9:18
